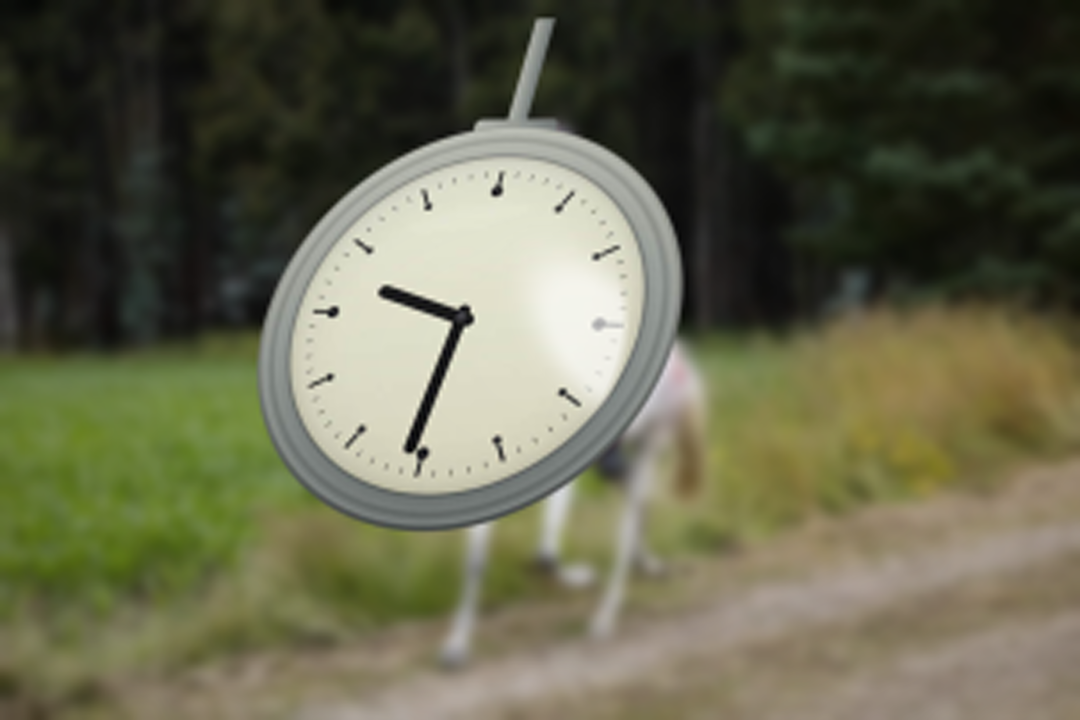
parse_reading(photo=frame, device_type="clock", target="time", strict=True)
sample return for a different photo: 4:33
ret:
9:31
